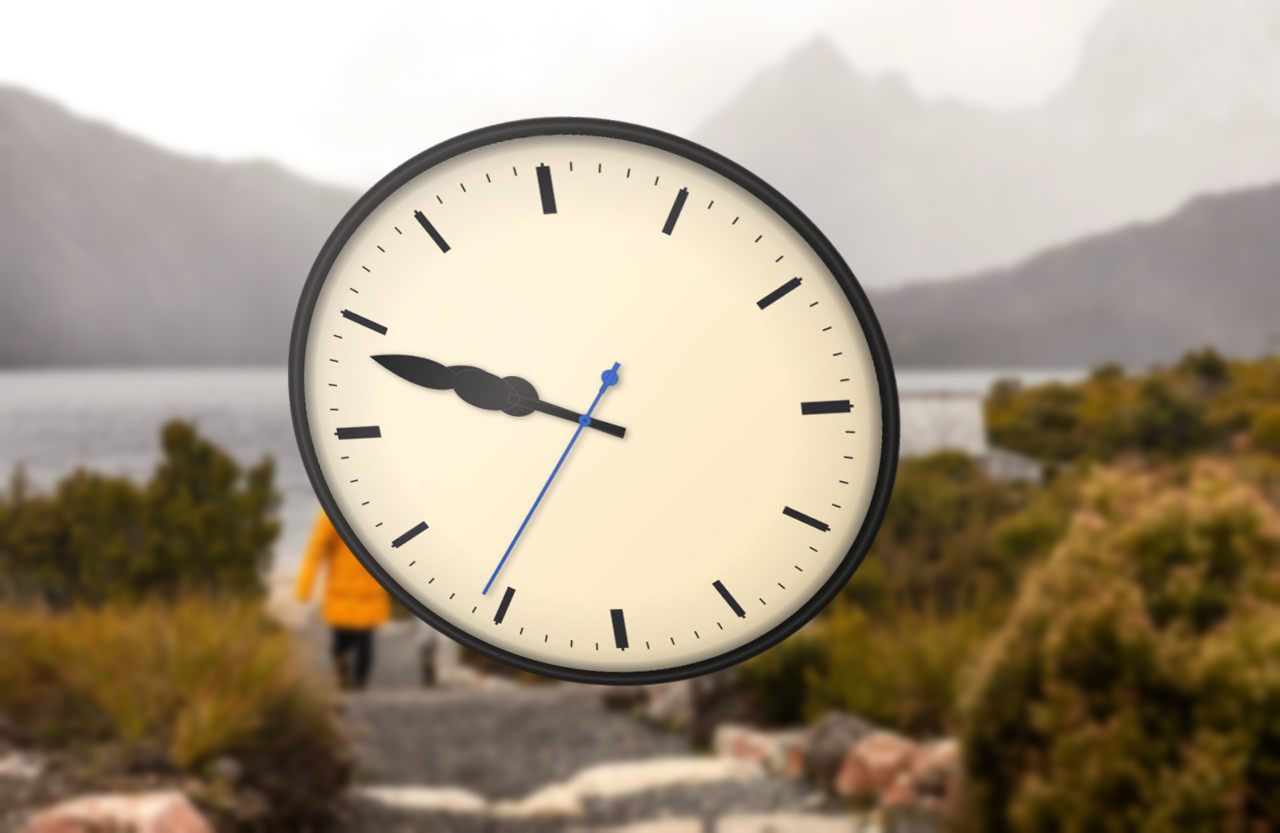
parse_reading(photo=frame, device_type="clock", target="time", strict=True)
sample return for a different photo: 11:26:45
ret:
9:48:36
